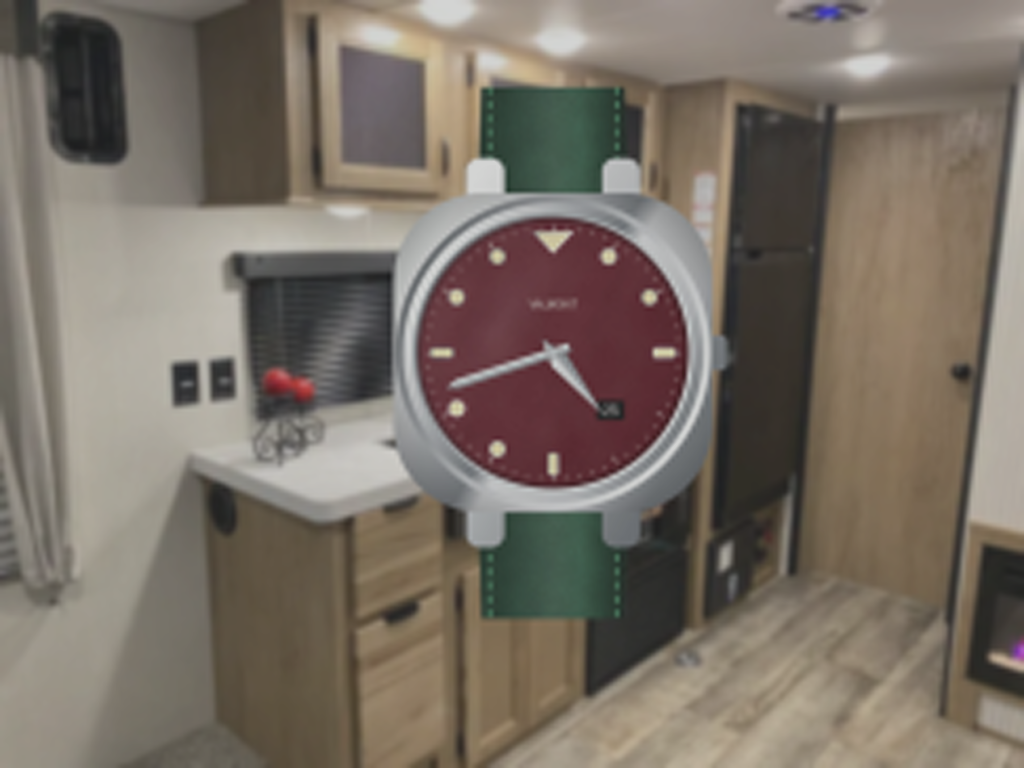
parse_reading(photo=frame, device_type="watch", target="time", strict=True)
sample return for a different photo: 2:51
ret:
4:42
